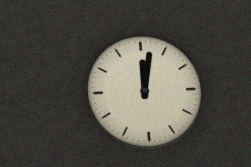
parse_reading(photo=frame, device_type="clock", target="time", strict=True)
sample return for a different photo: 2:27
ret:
12:02
